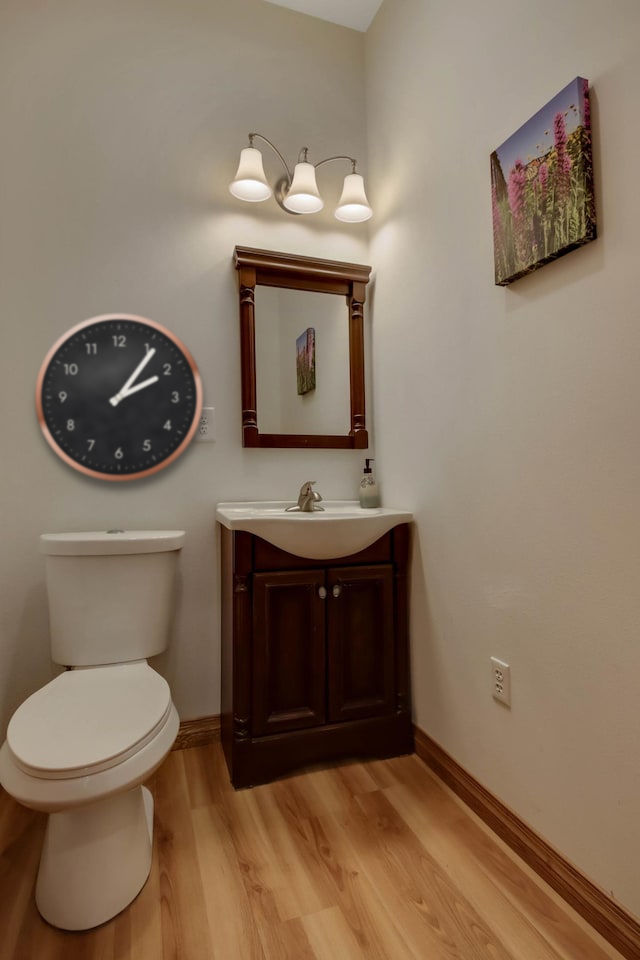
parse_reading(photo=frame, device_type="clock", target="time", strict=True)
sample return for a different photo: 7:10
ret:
2:06
